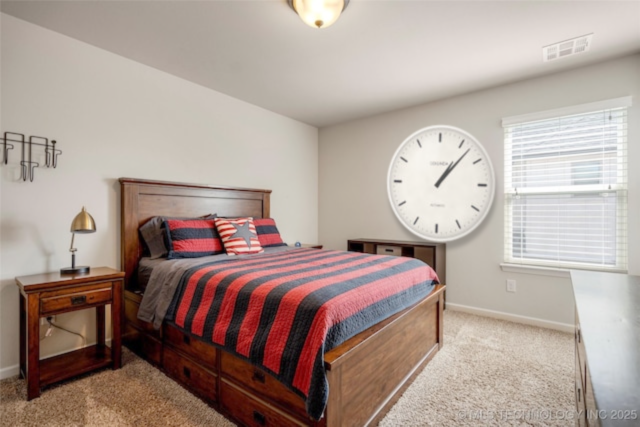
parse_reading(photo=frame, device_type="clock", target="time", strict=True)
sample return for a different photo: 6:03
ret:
1:07
